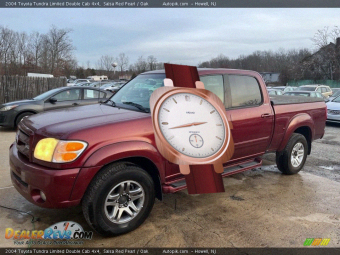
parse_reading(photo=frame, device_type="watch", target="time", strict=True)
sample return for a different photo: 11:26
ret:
2:43
